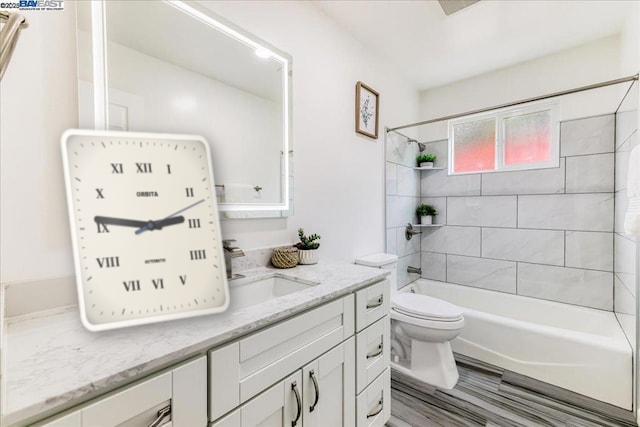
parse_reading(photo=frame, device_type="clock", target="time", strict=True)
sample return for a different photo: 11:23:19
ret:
2:46:12
